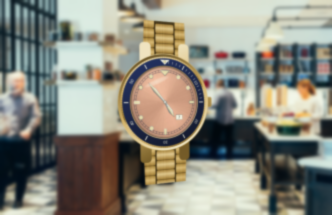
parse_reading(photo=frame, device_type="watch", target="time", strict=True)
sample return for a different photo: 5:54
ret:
4:53
